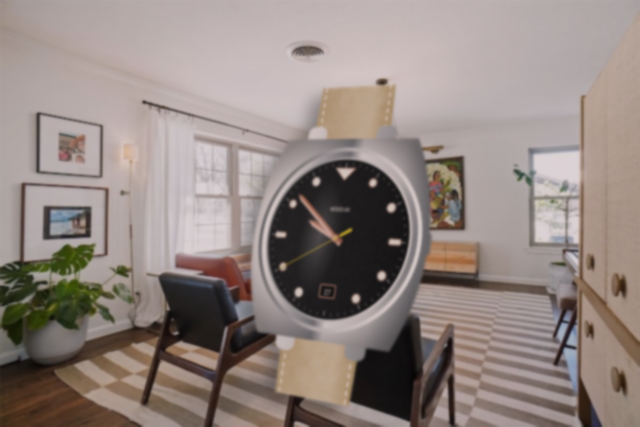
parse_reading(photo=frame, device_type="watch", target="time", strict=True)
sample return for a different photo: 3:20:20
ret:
9:51:40
